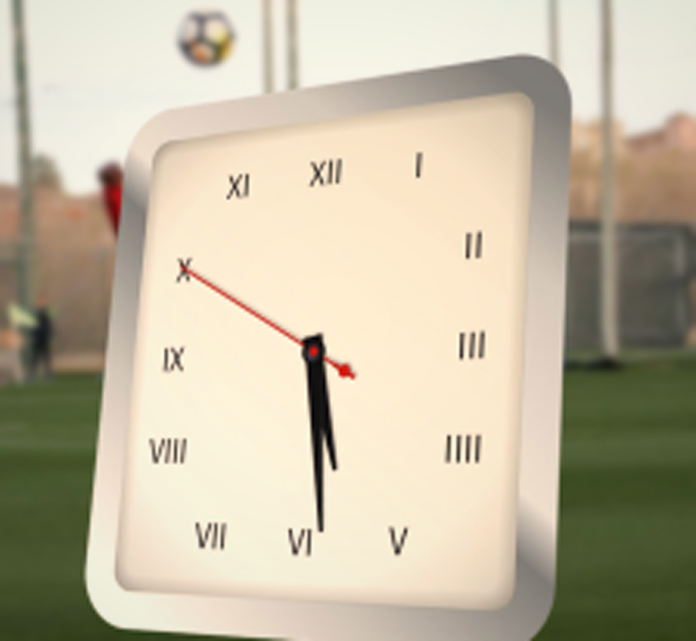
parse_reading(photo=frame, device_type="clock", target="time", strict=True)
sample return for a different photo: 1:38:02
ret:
5:28:50
